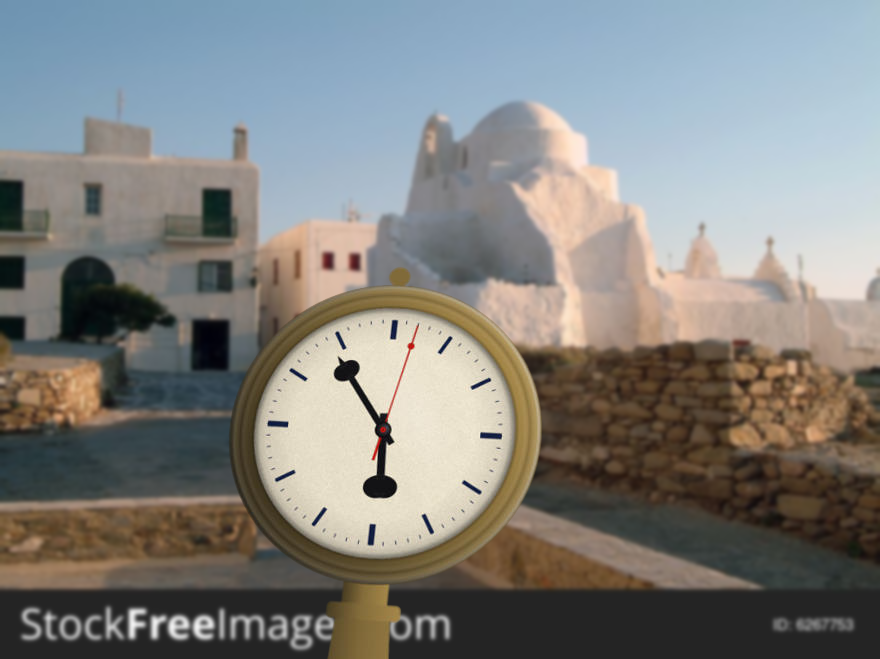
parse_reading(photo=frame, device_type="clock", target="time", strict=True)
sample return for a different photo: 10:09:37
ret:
5:54:02
